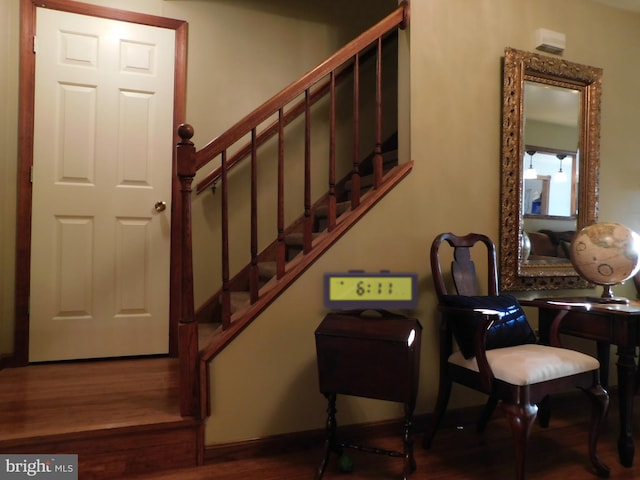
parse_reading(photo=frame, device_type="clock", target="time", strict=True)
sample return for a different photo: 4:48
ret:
6:11
